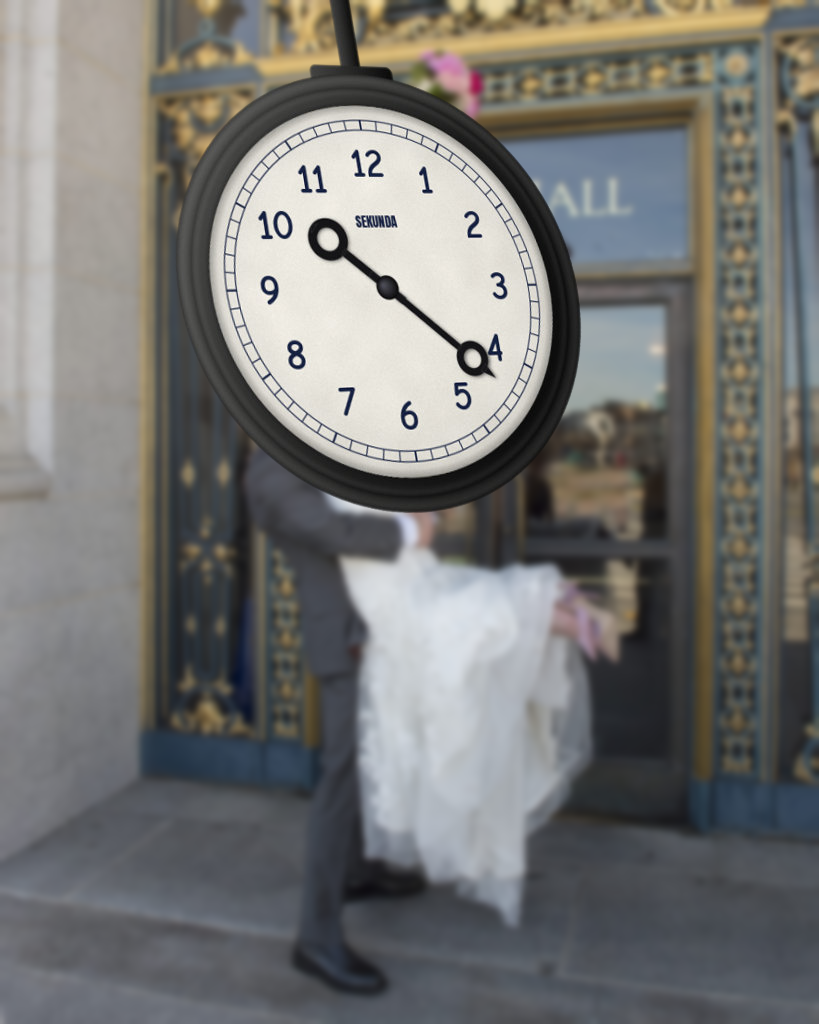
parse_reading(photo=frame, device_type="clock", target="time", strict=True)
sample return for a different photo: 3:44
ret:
10:22
